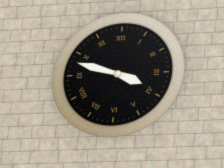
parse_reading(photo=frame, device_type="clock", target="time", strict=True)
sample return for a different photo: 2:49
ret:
3:48
